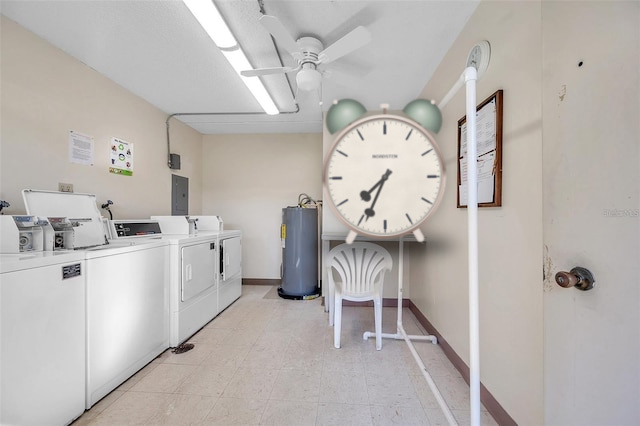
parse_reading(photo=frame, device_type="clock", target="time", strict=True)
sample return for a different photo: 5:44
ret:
7:34
